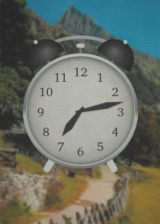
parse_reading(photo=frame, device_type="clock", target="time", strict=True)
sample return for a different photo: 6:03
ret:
7:13
